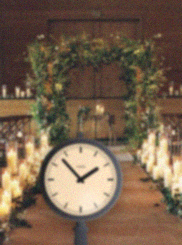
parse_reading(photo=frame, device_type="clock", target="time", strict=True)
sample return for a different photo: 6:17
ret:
1:53
